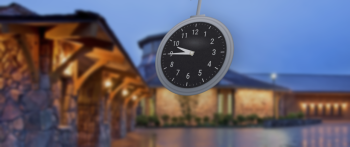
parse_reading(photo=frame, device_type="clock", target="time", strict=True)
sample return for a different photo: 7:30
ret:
9:45
